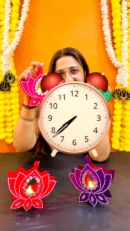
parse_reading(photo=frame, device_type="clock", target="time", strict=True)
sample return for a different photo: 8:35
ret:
7:38
